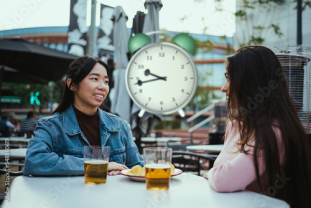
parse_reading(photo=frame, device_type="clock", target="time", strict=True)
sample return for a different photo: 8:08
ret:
9:43
